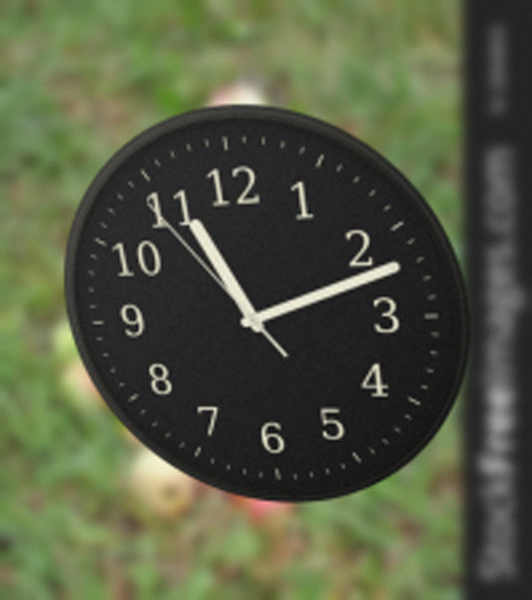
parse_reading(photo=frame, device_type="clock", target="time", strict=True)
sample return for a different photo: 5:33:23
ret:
11:11:54
